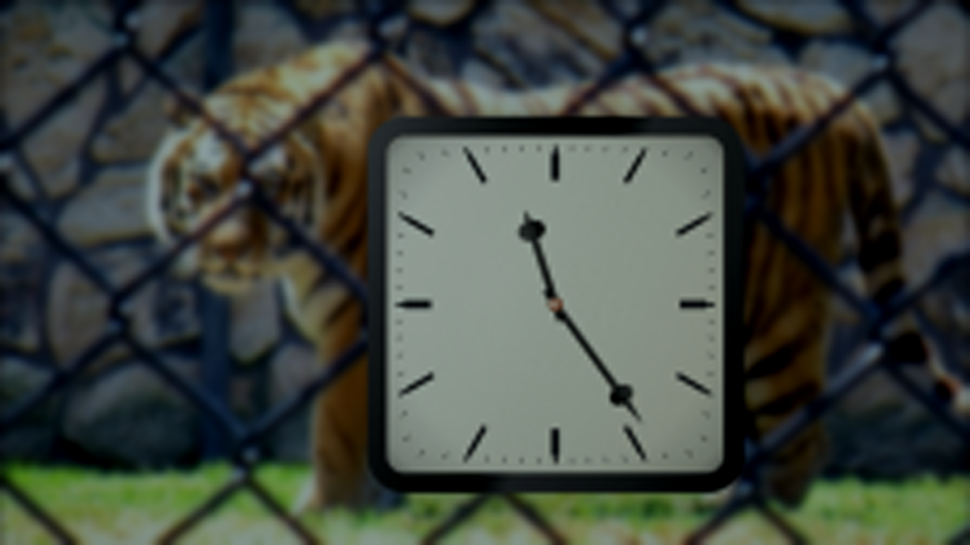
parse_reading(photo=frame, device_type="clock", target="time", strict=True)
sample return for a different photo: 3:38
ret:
11:24
